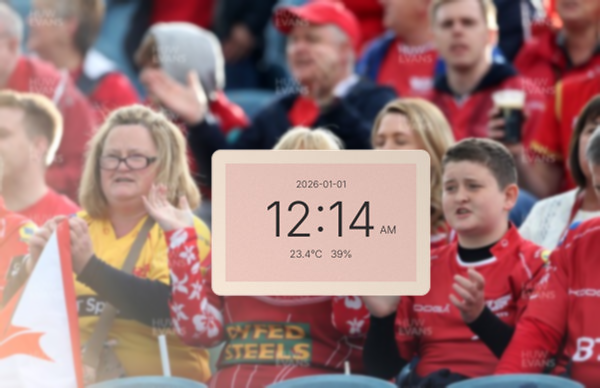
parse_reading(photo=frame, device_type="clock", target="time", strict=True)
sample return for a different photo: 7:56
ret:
12:14
